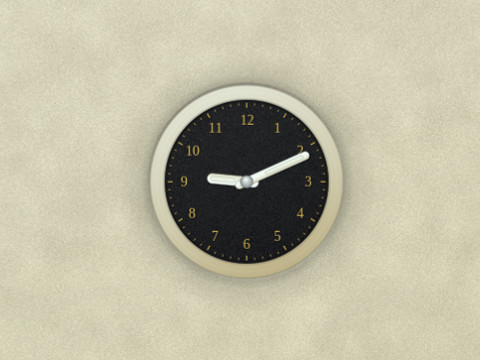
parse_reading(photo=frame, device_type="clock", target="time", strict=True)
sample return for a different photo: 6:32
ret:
9:11
